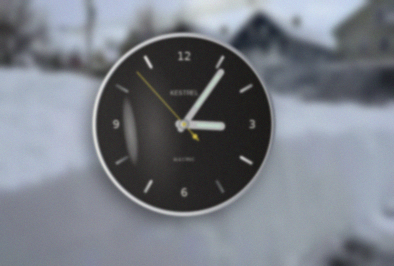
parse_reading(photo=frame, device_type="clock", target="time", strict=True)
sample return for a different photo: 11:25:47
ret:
3:05:53
